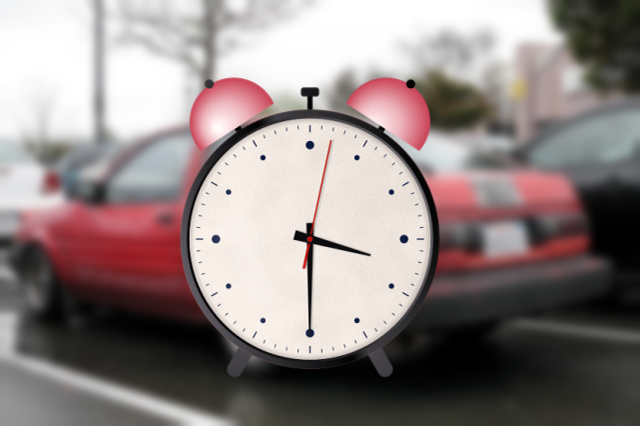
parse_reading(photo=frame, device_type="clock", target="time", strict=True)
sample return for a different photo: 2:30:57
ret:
3:30:02
